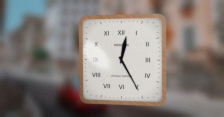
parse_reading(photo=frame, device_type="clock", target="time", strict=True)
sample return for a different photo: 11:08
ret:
12:25
